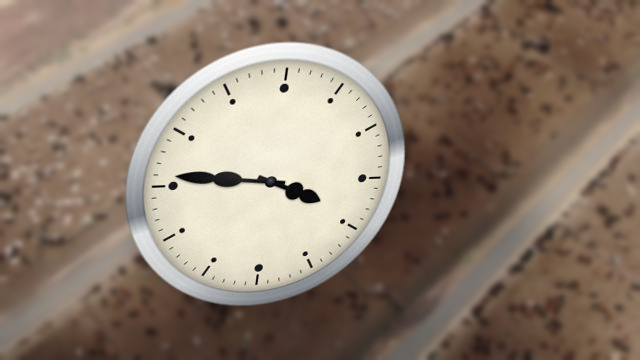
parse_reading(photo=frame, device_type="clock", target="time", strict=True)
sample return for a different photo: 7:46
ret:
3:46
